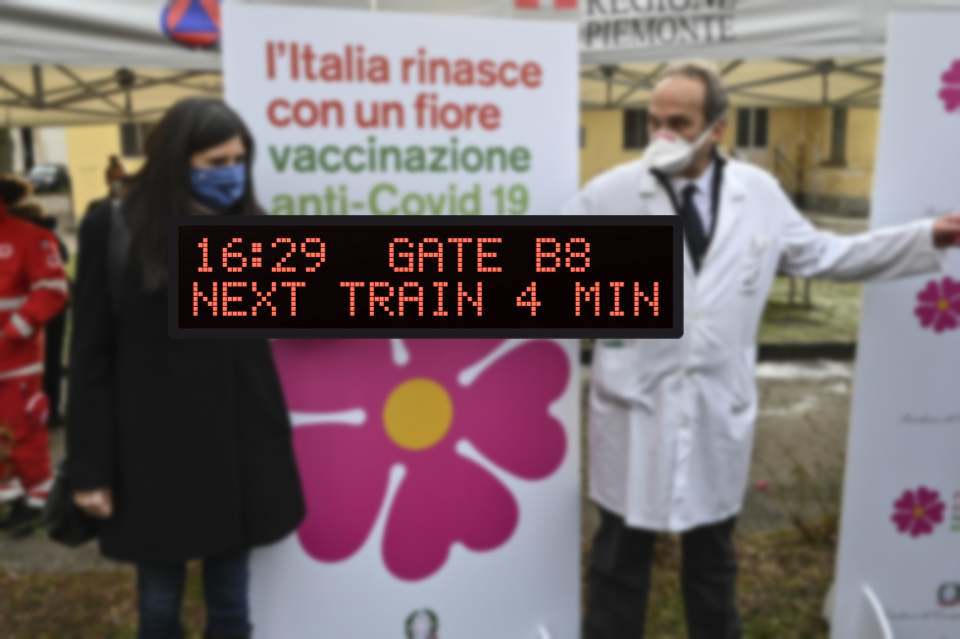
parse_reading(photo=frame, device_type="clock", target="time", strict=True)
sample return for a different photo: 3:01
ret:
16:29
